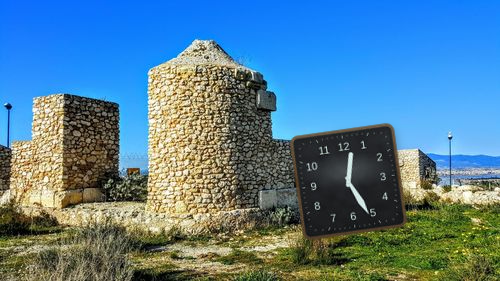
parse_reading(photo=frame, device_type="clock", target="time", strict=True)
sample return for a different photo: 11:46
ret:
12:26
